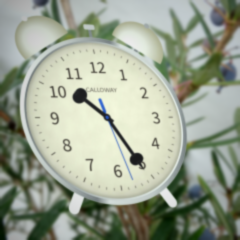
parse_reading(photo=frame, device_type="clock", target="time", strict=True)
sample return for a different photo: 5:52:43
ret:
10:25:28
